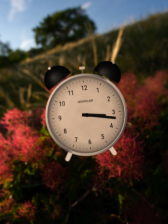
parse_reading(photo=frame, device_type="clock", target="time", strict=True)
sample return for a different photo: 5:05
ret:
3:17
